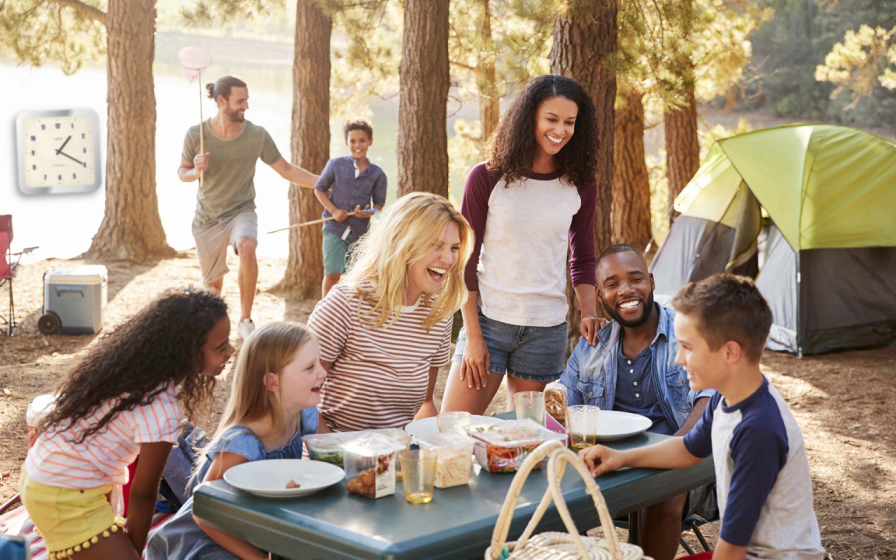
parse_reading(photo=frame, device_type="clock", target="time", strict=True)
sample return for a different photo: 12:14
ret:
1:20
